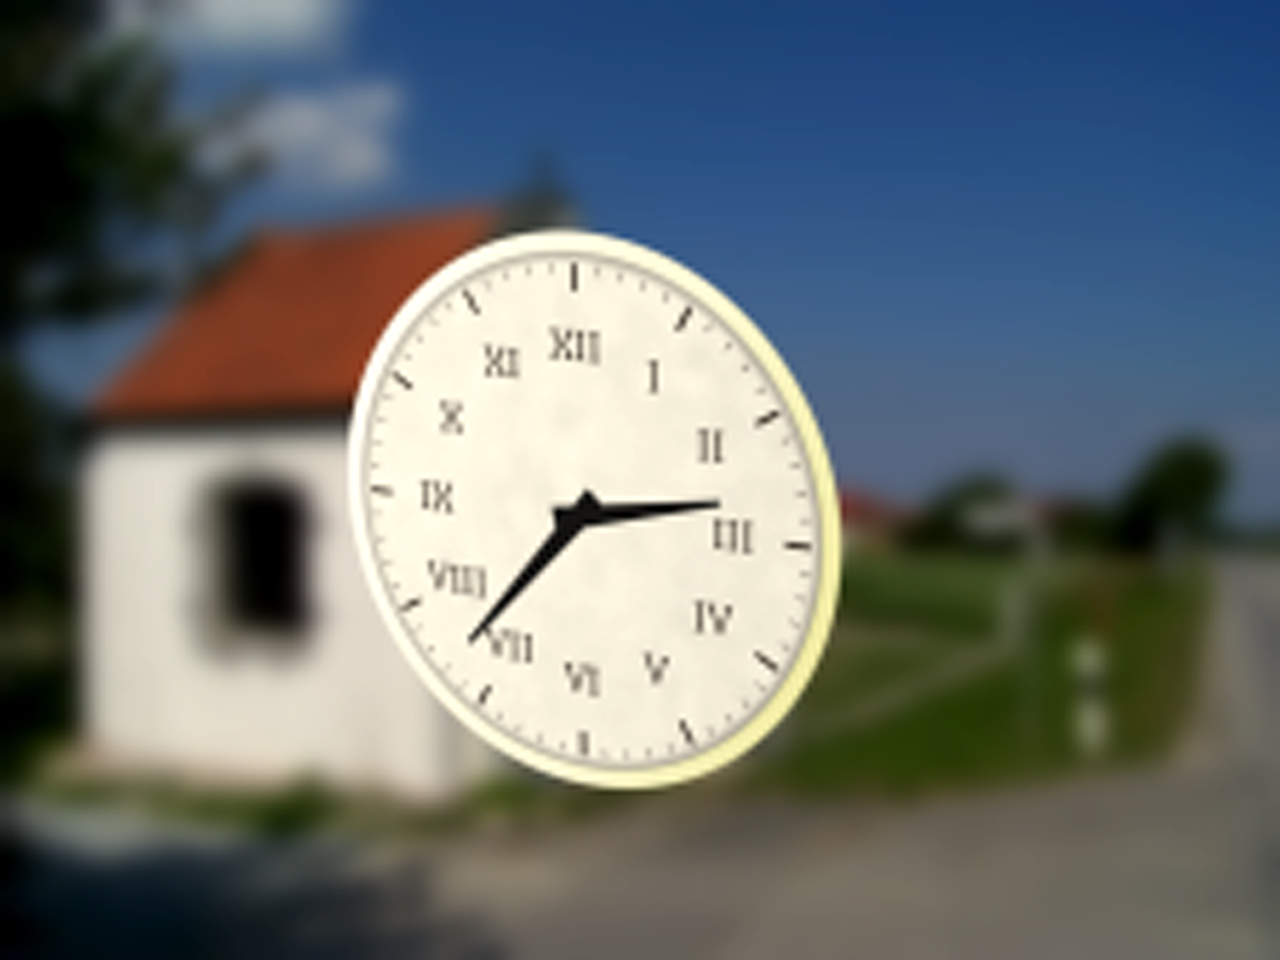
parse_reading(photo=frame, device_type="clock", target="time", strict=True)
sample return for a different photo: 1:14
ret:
2:37
